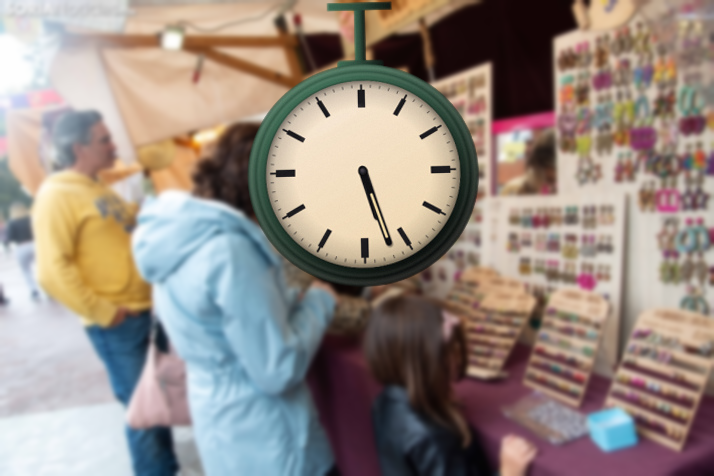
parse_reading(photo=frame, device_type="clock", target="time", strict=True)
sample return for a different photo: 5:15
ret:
5:27
